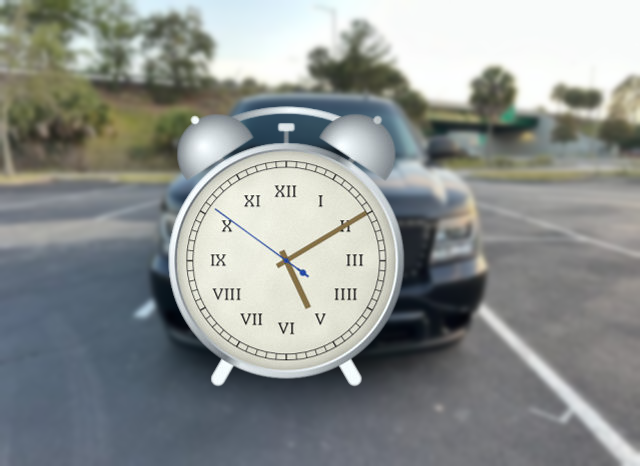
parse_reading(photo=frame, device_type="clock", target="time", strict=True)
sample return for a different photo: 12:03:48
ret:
5:09:51
